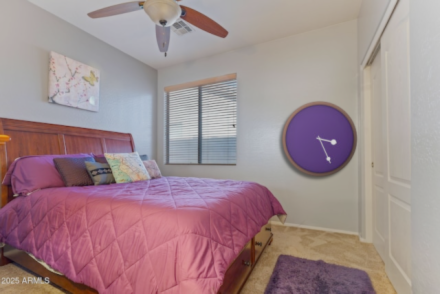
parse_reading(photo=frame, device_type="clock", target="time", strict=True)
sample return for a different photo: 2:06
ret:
3:26
